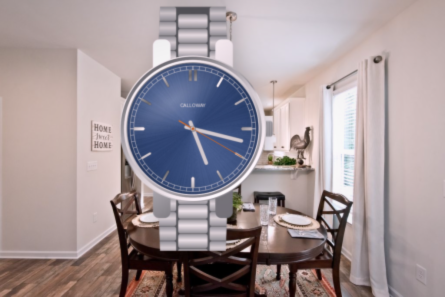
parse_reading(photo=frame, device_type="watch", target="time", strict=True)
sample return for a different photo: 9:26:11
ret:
5:17:20
